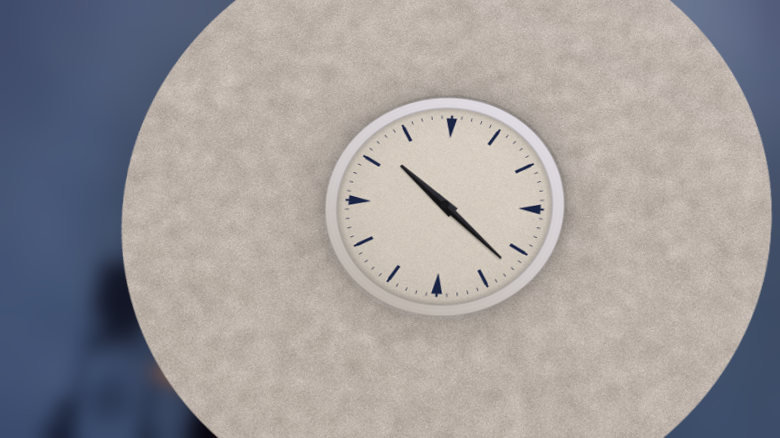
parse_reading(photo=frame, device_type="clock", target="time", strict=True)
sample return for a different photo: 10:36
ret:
10:22
